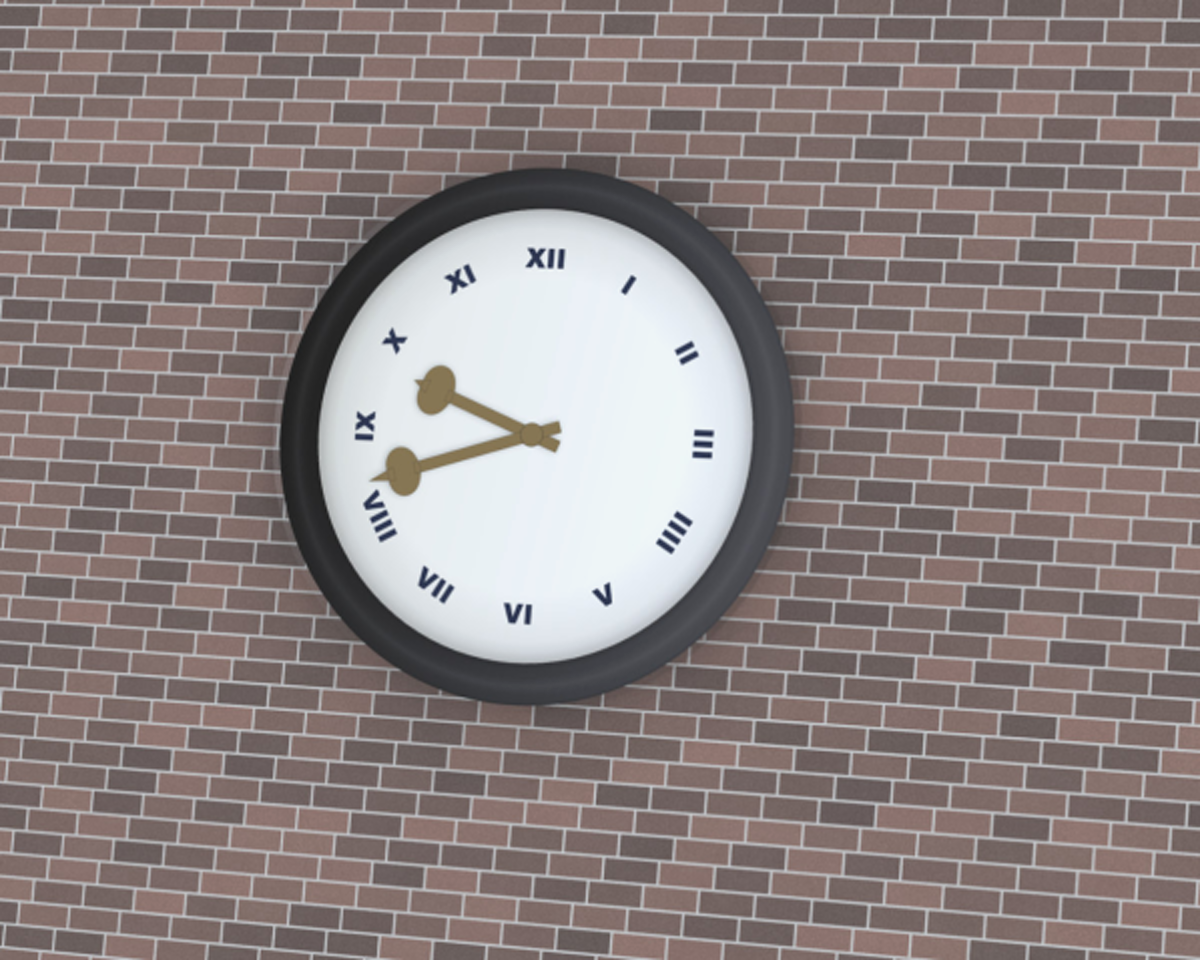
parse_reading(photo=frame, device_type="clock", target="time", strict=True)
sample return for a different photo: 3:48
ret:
9:42
